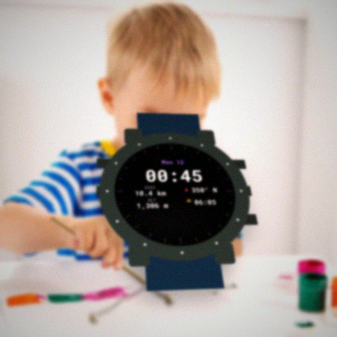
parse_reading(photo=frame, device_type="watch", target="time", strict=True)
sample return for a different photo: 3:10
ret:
0:45
